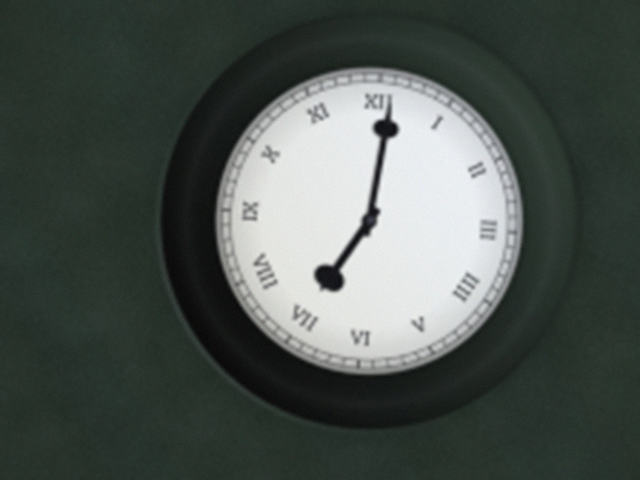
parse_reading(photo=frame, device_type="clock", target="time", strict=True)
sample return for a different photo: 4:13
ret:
7:01
